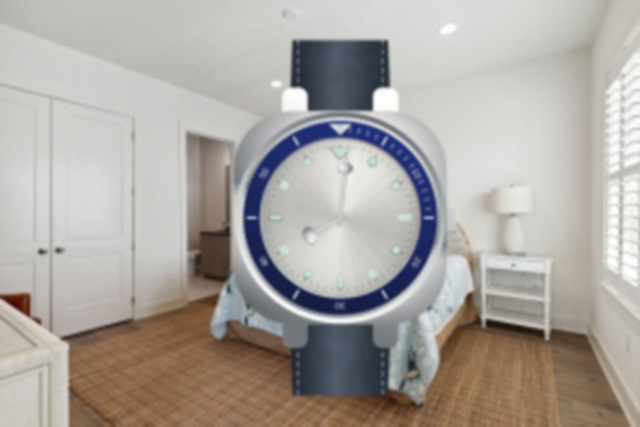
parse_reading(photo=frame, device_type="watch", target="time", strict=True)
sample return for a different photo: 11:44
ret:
8:01
